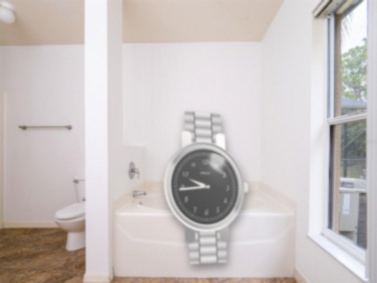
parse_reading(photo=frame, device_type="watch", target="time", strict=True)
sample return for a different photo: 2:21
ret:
9:44
